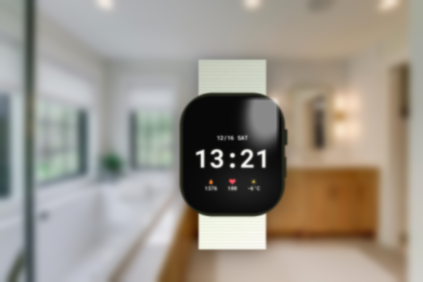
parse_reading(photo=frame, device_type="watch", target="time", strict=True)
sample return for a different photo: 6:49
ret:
13:21
